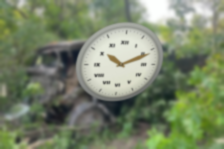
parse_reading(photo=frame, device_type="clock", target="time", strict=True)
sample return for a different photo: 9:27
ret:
10:11
